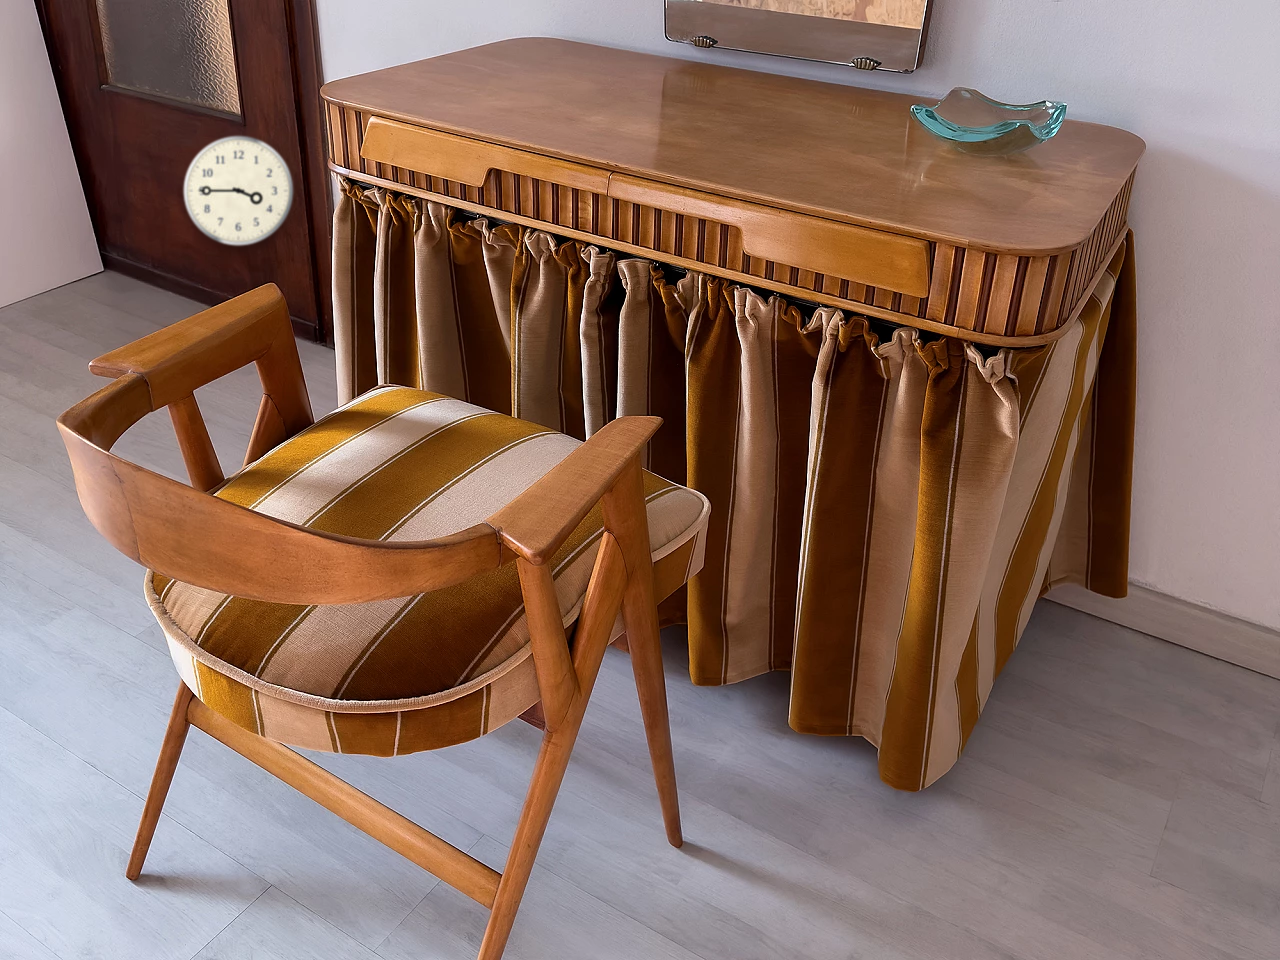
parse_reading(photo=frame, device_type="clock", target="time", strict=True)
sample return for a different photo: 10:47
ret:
3:45
